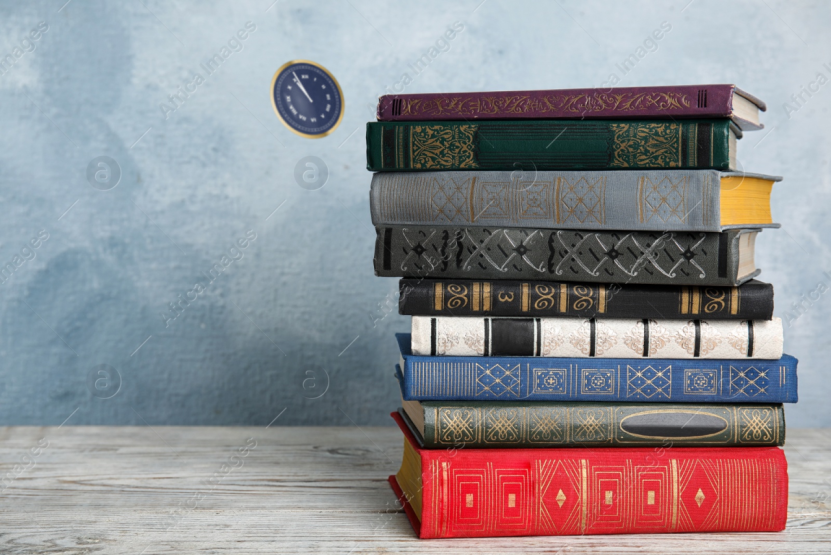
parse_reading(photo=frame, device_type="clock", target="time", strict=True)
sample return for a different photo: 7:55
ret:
10:56
